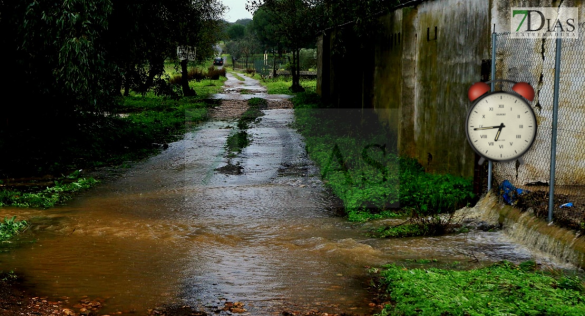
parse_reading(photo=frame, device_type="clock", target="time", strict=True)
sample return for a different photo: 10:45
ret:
6:44
